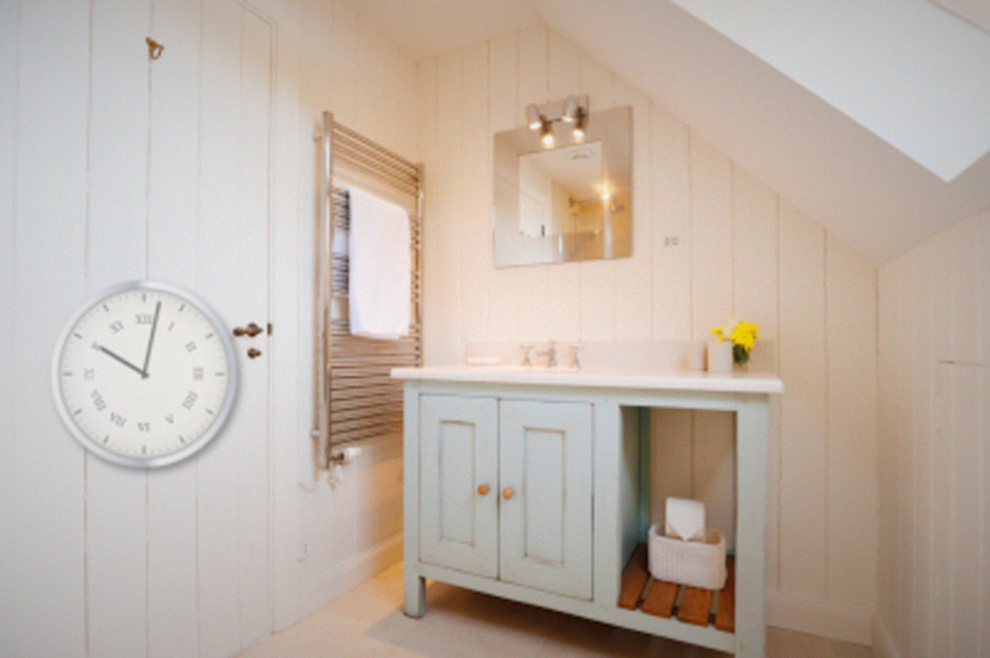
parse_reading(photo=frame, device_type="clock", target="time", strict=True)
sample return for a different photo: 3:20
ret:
10:02
